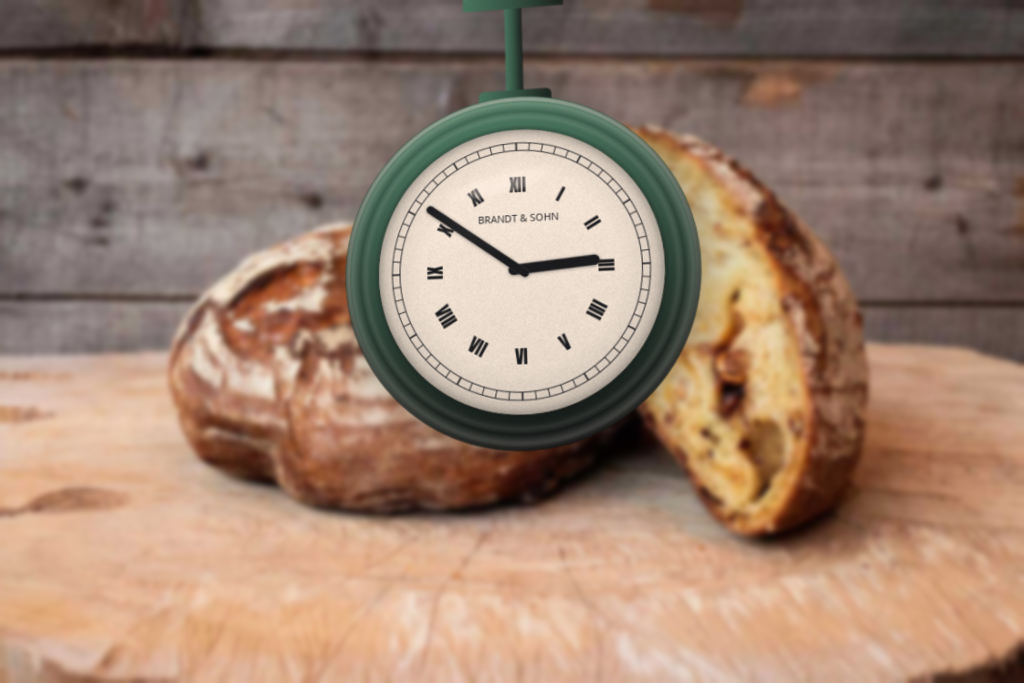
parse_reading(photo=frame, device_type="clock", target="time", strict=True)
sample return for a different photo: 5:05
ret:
2:51
